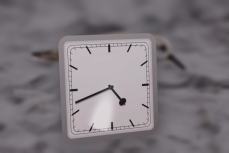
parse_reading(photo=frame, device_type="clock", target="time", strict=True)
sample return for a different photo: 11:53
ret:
4:42
